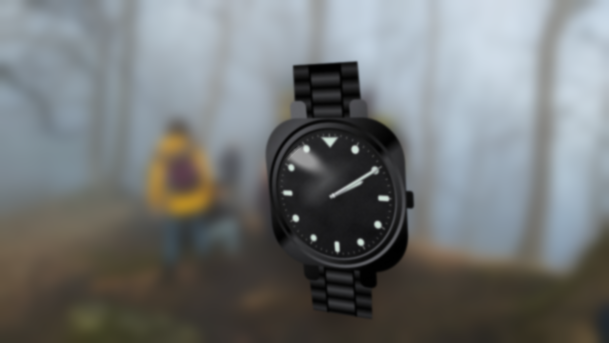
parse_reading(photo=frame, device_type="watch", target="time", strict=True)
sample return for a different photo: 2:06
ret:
2:10
